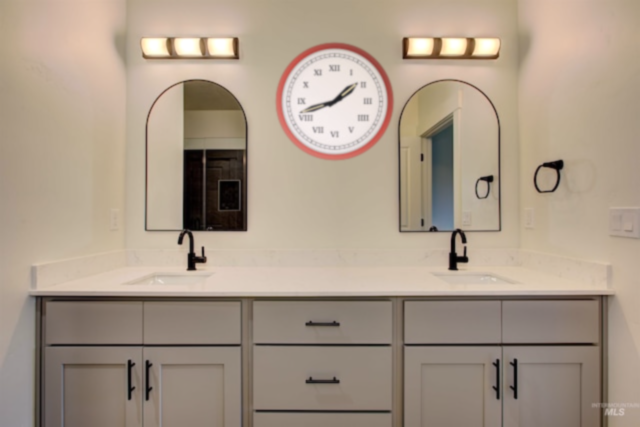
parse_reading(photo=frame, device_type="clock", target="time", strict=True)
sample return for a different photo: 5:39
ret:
1:42
